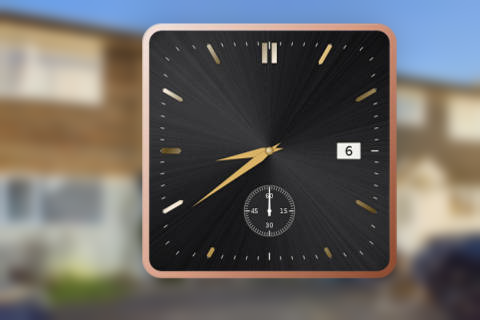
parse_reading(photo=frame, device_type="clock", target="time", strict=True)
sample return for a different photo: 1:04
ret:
8:39
